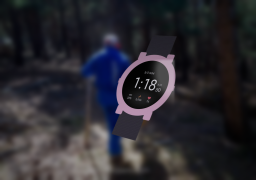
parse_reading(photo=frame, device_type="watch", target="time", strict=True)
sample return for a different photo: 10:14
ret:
1:18
